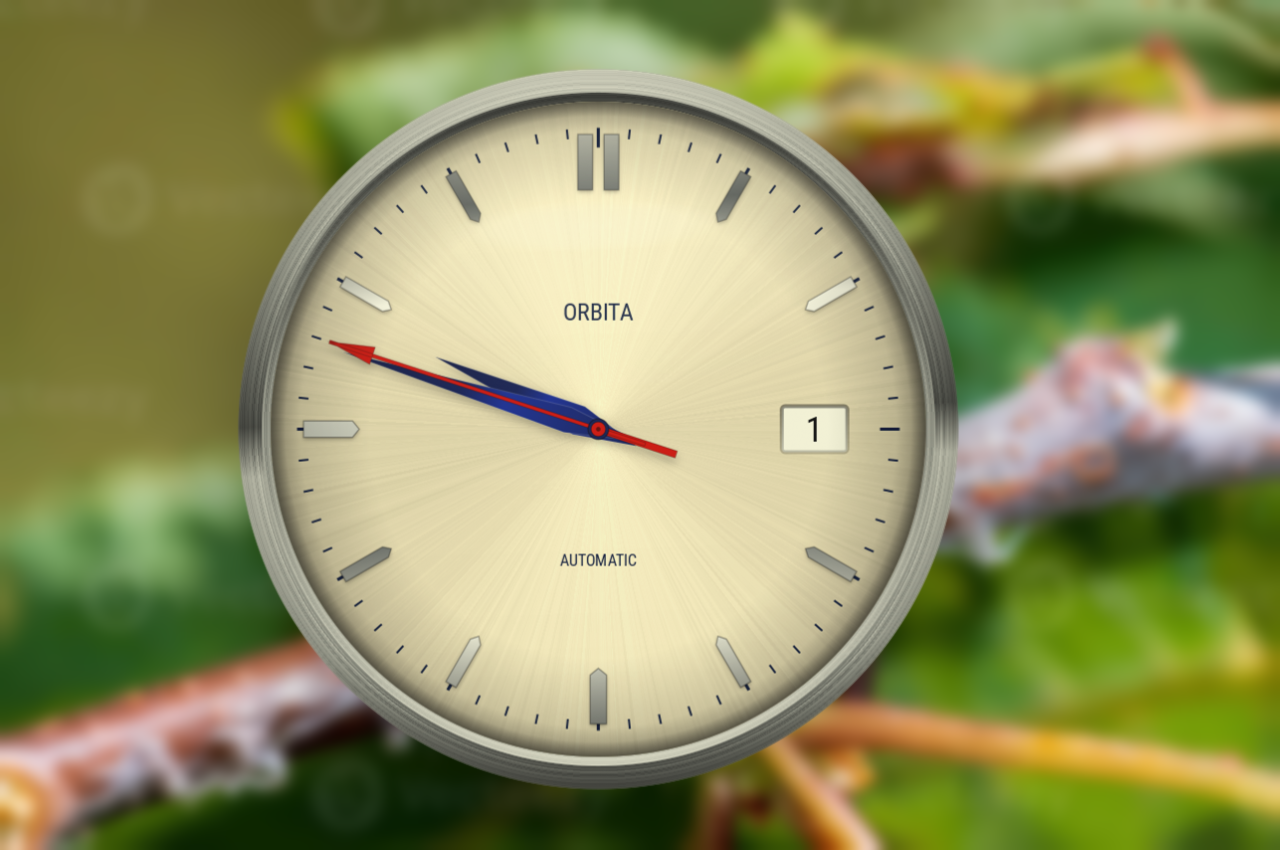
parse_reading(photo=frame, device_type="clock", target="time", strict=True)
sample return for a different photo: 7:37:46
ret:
9:47:48
